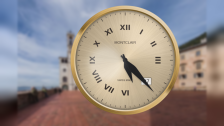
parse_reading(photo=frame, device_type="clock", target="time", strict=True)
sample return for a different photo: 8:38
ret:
5:23
